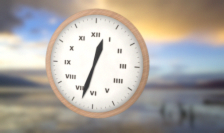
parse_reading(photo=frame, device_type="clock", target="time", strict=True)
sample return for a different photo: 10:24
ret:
12:33
